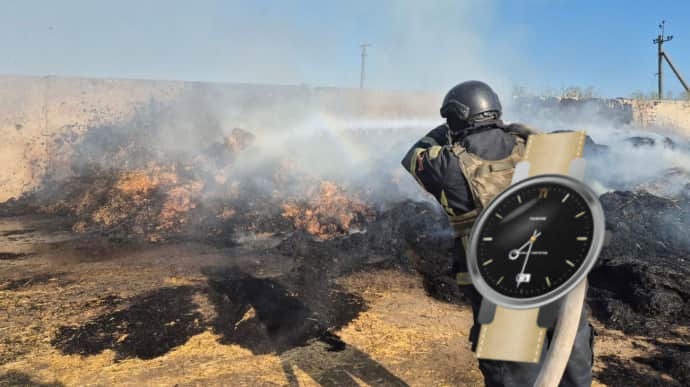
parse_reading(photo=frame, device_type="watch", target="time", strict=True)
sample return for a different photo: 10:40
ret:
7:31
